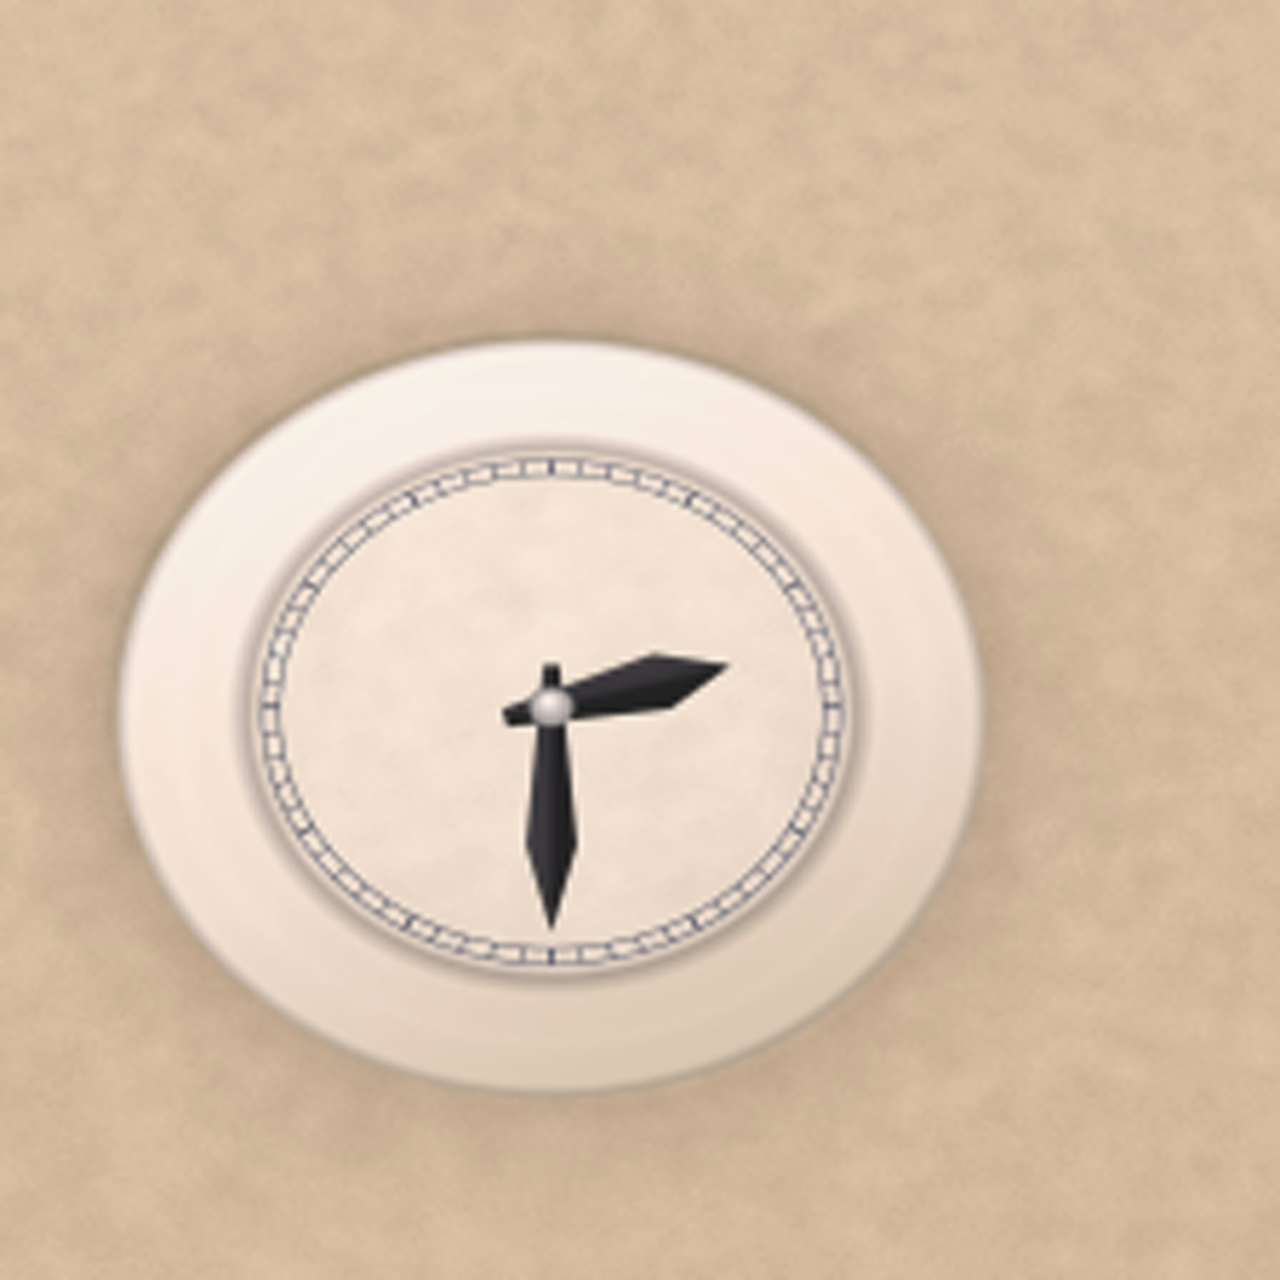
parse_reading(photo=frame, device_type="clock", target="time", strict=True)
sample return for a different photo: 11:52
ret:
2:30
